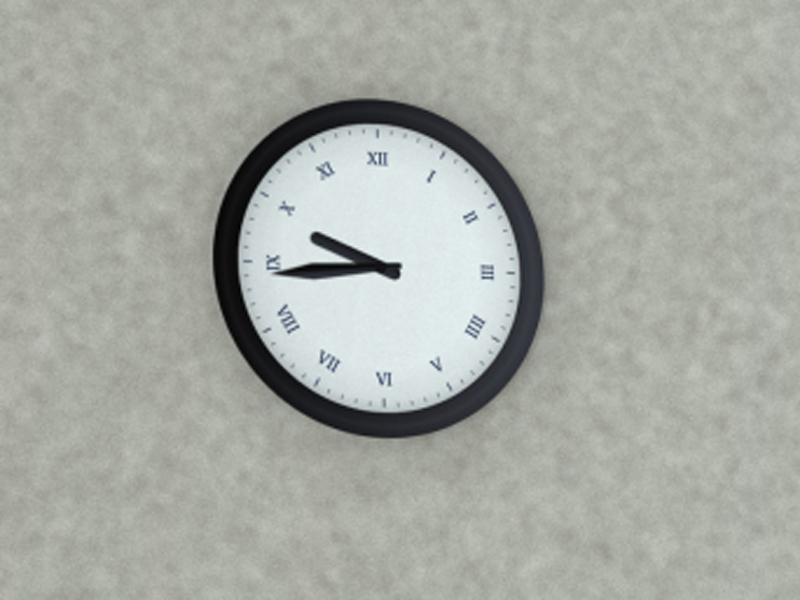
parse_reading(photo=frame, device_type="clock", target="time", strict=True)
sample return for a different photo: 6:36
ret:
9:44
